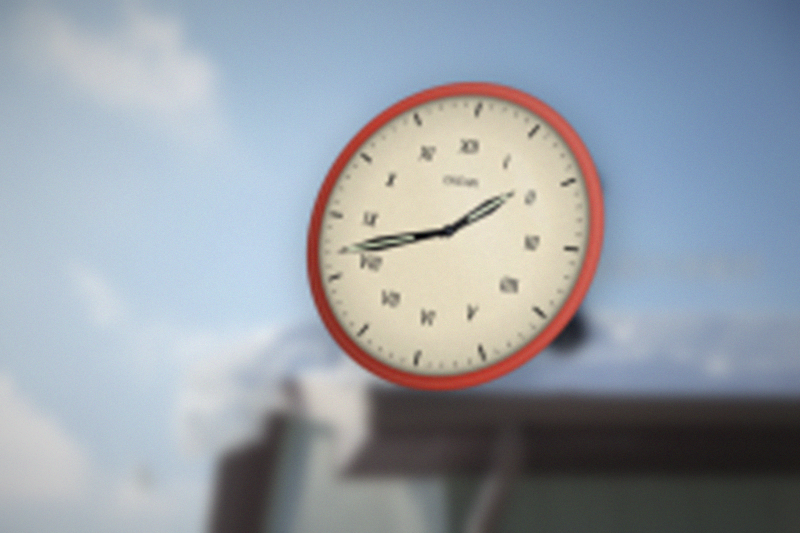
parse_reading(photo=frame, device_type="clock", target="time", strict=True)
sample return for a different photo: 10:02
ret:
1:42
